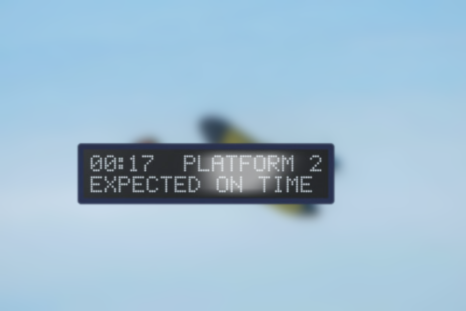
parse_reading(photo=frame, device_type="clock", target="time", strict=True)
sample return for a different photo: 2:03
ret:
0:17
